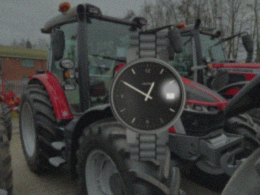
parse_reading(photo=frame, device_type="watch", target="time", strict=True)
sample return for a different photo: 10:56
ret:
12:50
